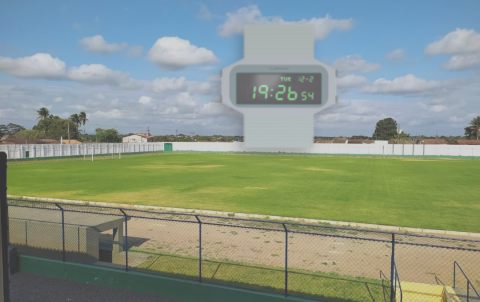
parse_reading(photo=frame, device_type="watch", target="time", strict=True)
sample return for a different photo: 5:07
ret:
19:26
